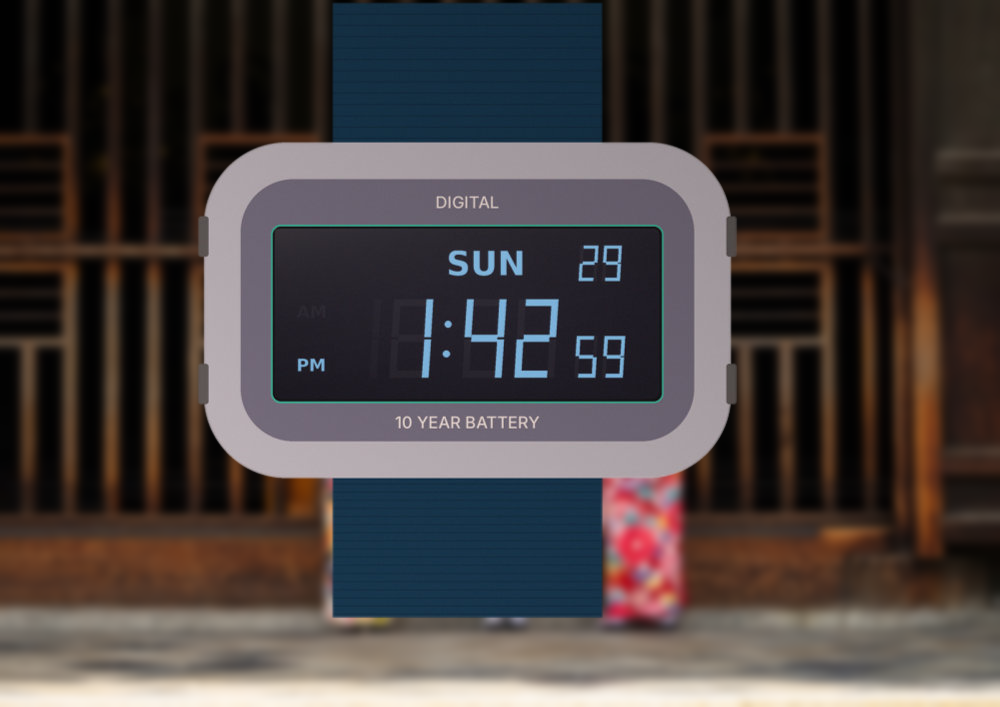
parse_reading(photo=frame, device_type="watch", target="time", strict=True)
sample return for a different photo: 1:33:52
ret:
1:42:59
